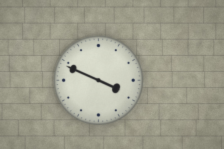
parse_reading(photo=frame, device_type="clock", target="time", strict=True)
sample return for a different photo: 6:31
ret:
3:49
